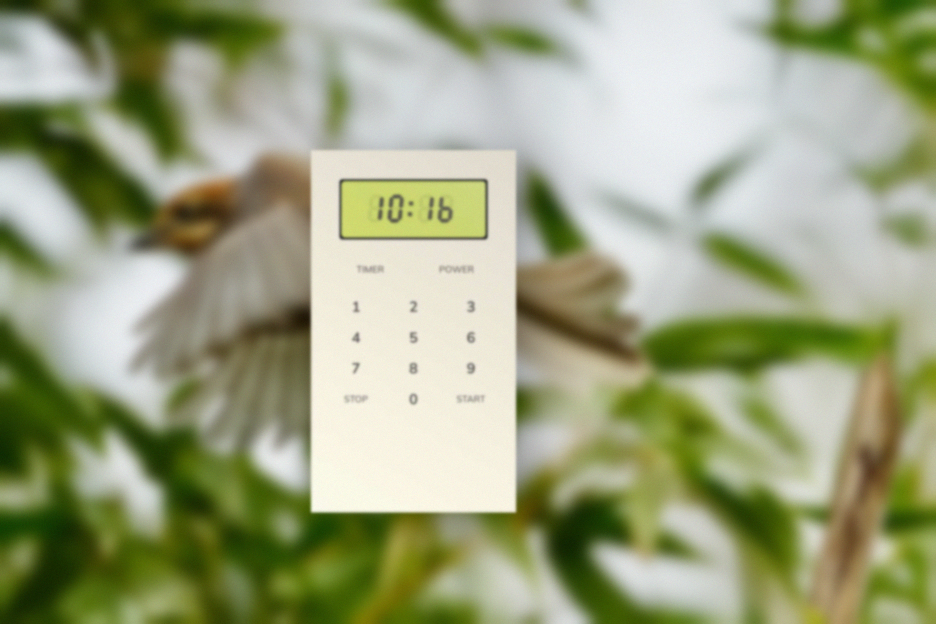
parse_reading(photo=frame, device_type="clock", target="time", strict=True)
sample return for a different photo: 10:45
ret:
10:16
